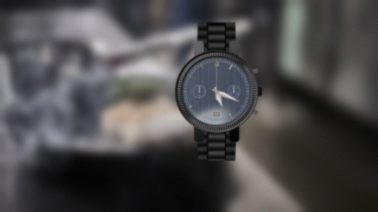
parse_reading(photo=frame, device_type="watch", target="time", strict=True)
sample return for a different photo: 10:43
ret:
5:19
